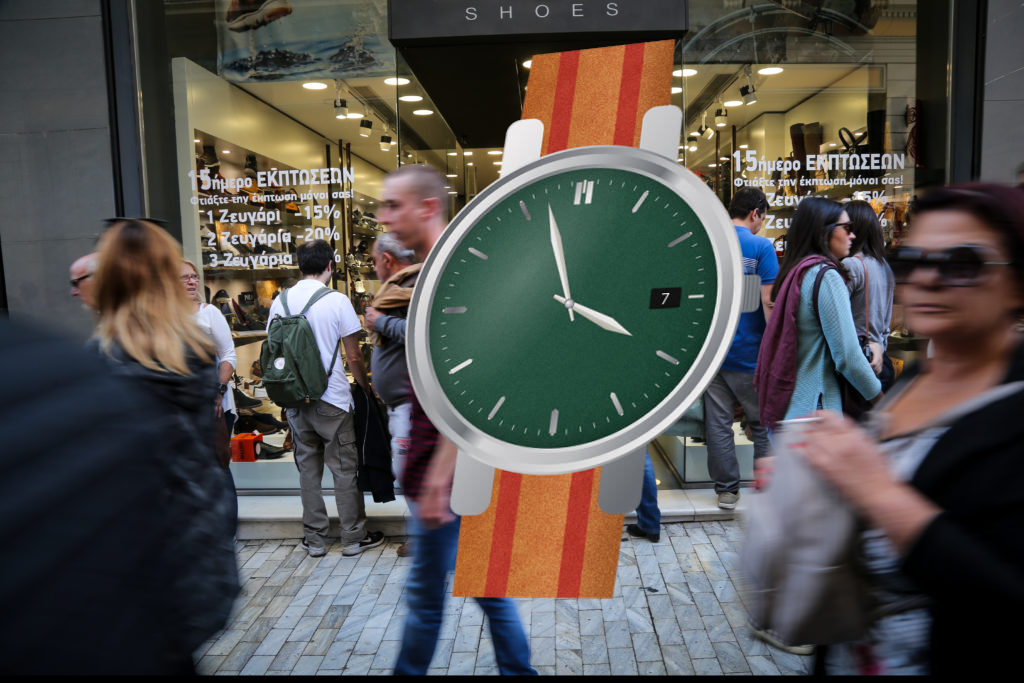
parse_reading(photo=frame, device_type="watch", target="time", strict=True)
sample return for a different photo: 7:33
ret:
3:57
